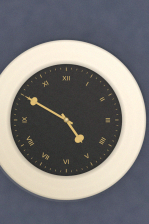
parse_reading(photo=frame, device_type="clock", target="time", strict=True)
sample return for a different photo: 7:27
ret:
4:50
